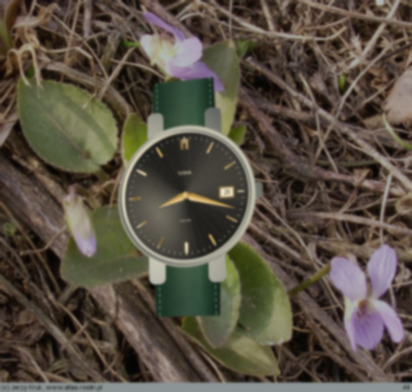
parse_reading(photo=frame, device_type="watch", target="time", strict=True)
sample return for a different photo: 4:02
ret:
8:18
